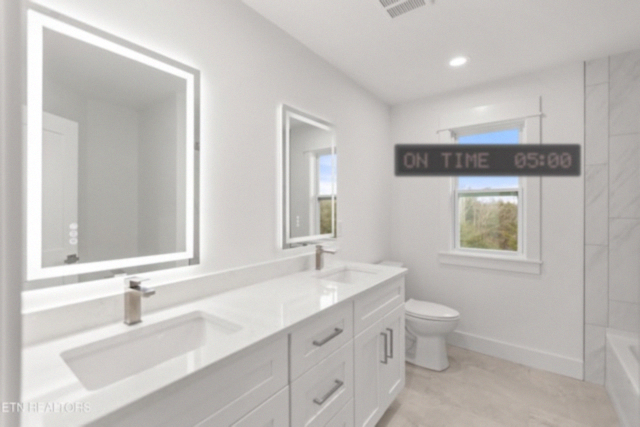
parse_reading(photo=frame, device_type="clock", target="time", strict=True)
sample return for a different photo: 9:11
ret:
5:00
